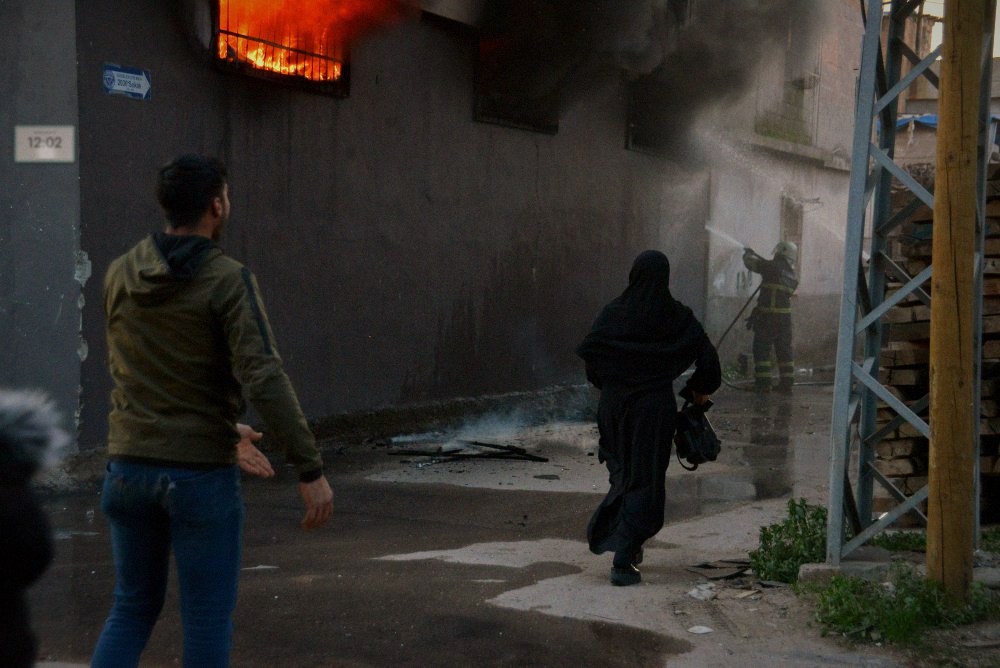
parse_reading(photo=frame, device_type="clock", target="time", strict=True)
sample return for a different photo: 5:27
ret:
12:02
